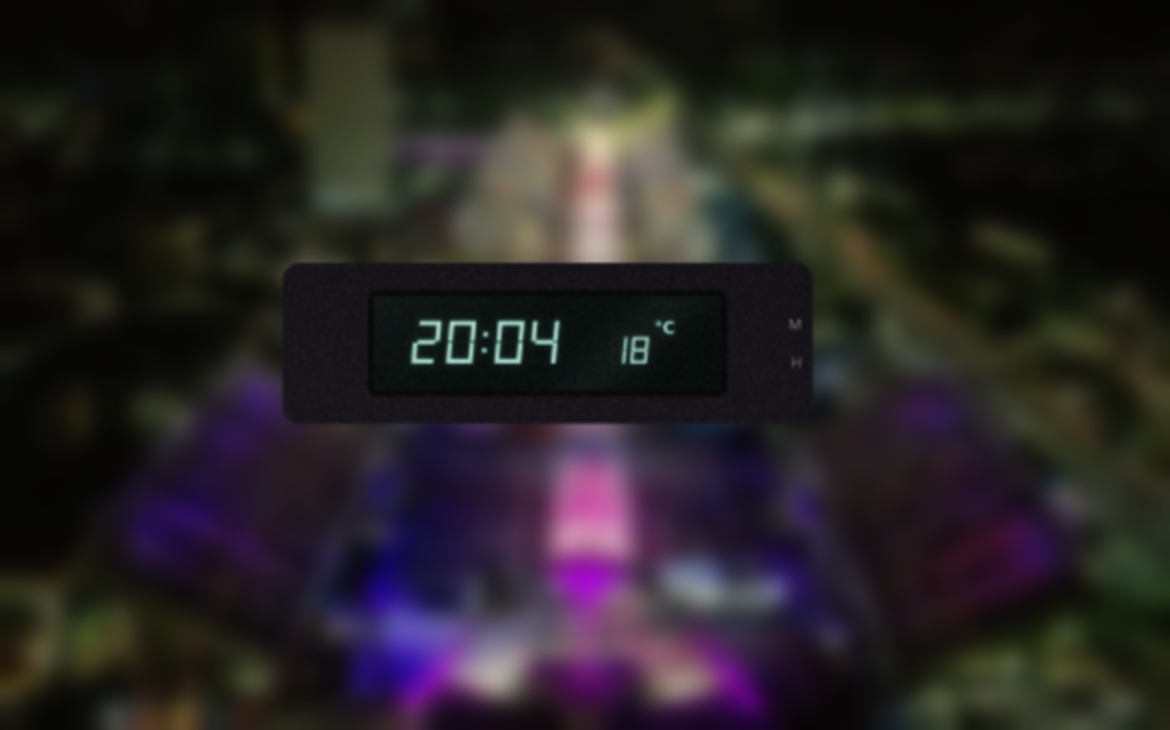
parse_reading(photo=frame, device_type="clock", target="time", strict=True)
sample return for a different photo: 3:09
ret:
20:04
